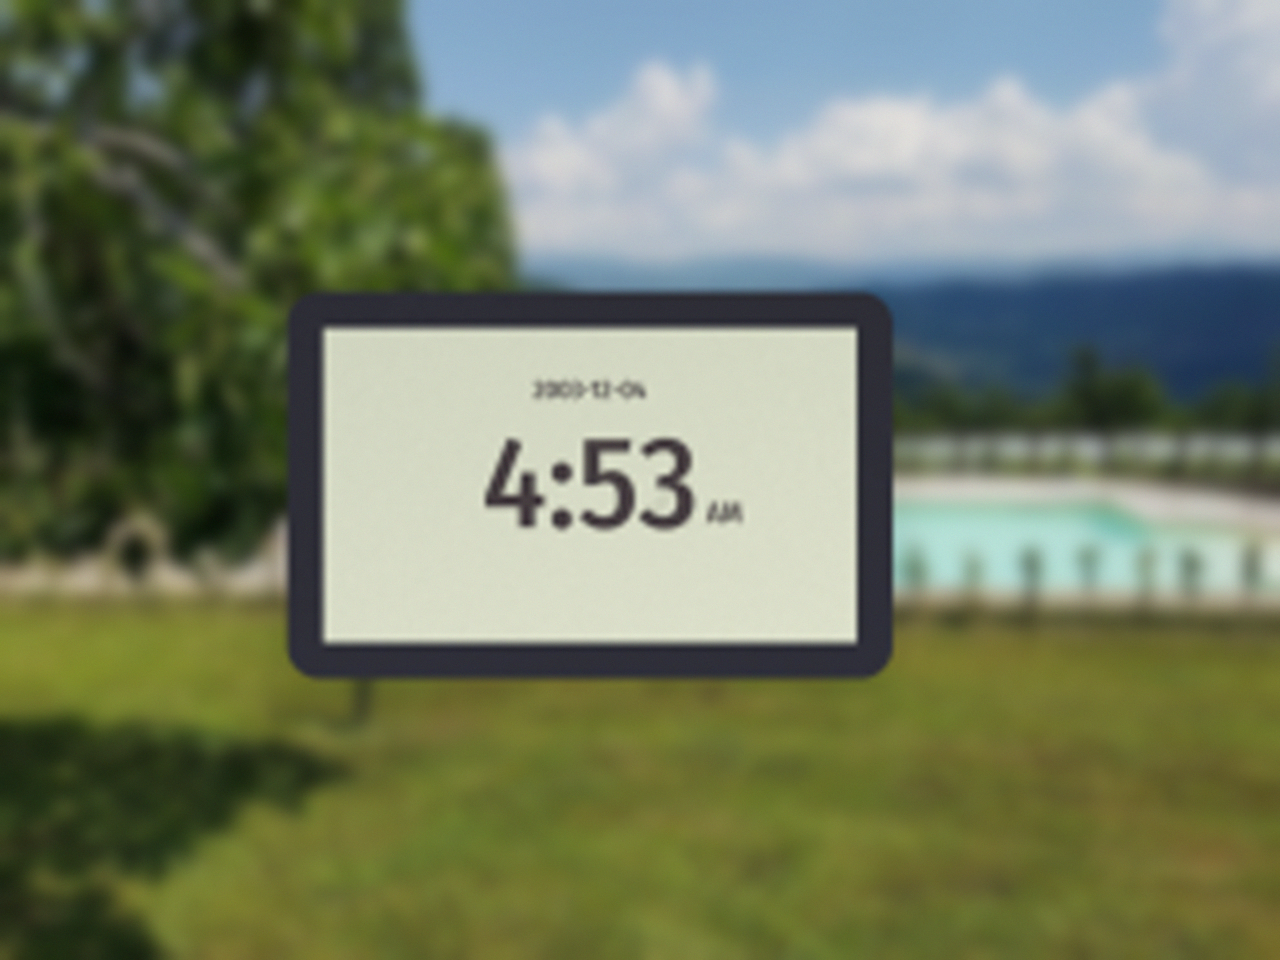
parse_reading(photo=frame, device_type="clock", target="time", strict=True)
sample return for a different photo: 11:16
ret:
4:53
